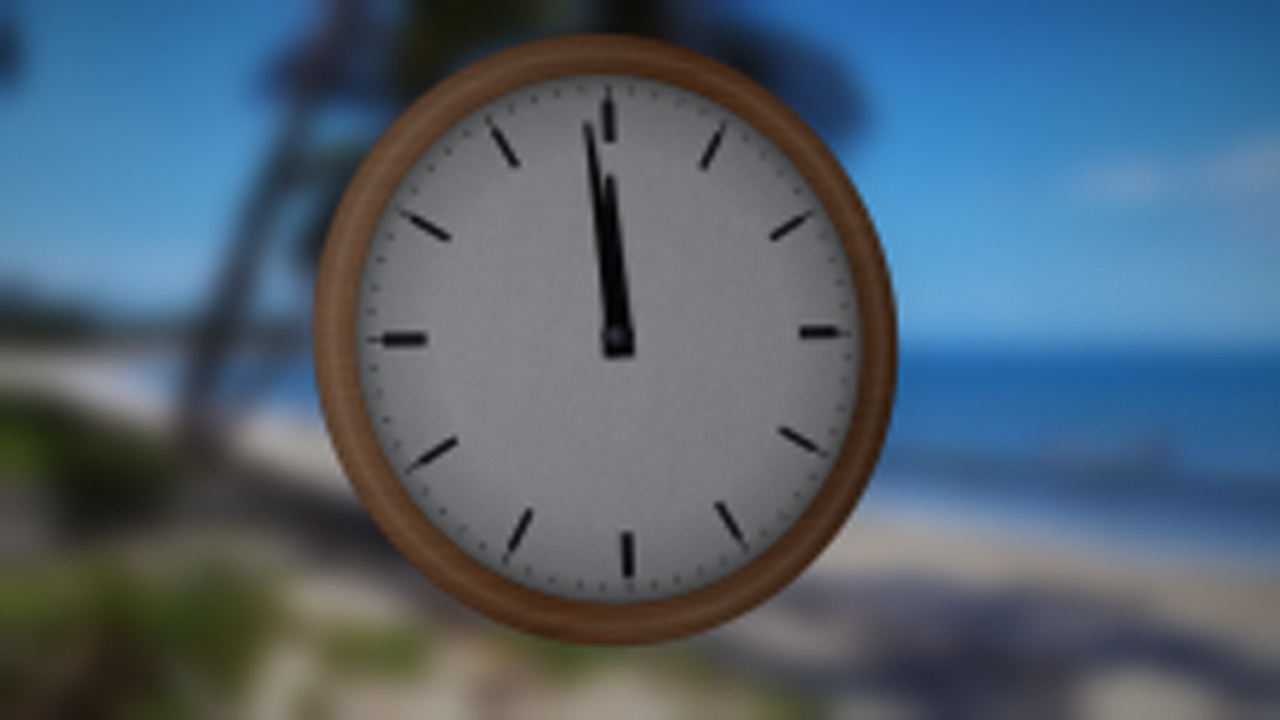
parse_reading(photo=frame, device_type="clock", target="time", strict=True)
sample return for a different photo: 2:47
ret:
11:59
